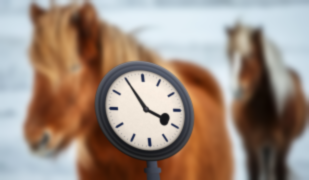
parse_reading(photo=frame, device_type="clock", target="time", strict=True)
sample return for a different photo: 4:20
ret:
3:55
